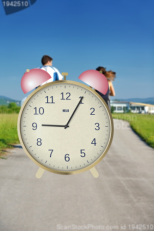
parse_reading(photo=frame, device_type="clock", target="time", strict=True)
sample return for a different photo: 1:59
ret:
9:05
